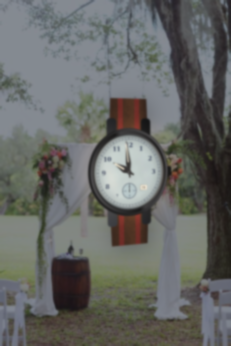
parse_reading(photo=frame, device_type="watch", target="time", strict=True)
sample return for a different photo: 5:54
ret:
9:59
